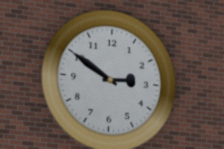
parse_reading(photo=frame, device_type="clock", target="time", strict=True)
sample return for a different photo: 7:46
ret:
2:50
